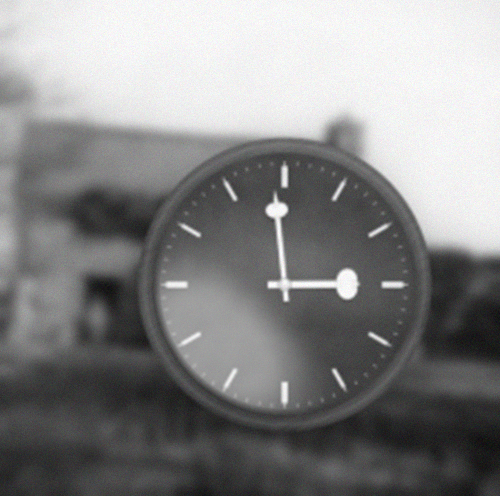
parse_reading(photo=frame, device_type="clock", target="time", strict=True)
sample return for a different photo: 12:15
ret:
2:59
